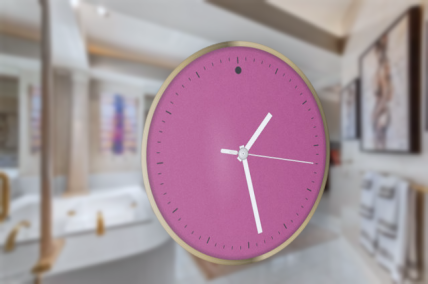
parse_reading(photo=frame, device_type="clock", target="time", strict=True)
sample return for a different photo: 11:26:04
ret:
1:28:17
